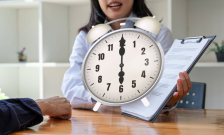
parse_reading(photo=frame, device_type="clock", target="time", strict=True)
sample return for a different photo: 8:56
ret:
6:00
